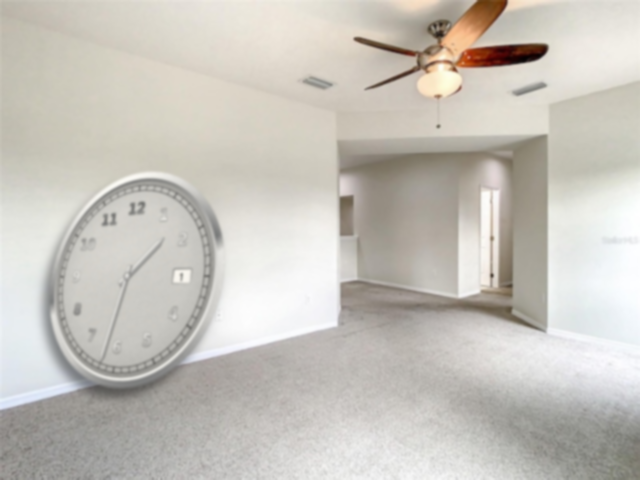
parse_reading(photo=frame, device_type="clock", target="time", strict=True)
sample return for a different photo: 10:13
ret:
1:32
